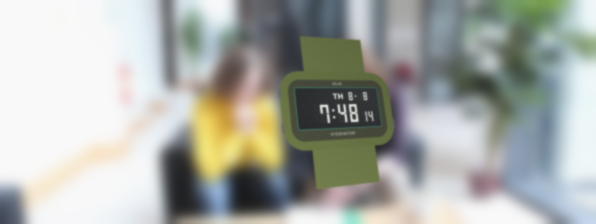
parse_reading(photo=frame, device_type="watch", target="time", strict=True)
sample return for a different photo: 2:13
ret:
7:48
